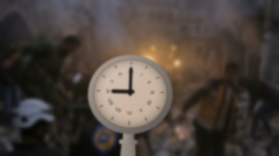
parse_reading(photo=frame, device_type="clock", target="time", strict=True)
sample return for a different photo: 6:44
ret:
9:00
